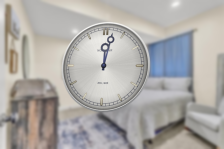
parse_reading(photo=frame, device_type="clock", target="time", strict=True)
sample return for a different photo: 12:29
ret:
12:02
